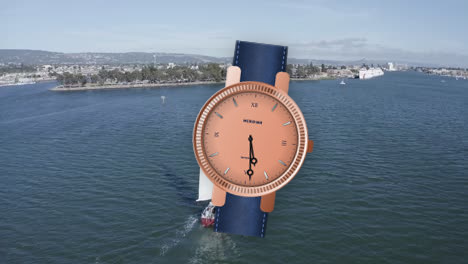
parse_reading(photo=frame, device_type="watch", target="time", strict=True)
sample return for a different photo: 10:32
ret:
5:29
